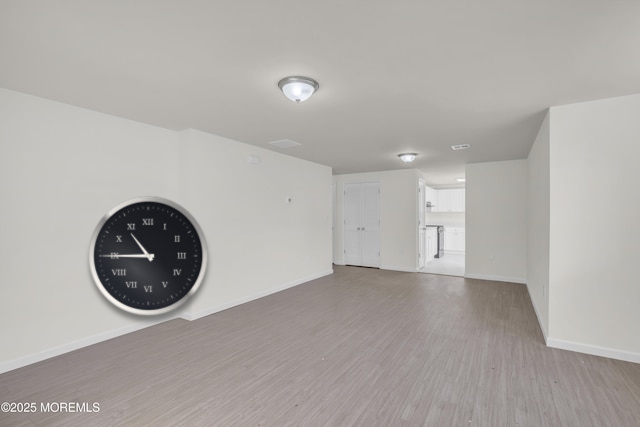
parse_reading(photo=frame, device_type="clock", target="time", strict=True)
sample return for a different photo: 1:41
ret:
10:45
